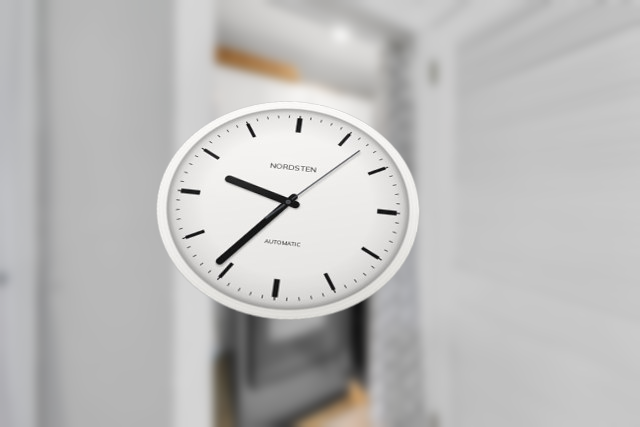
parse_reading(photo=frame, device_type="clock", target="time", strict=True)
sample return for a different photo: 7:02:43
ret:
9:36:07
